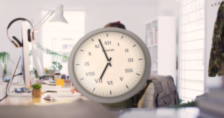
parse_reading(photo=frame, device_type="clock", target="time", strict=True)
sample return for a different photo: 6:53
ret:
6:57
